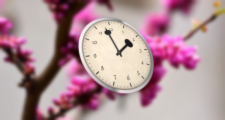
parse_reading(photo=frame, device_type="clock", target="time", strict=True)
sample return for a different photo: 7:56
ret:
1:58
